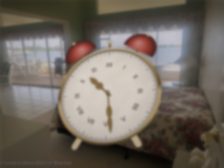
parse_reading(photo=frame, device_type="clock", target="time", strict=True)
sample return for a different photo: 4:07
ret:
10:29
